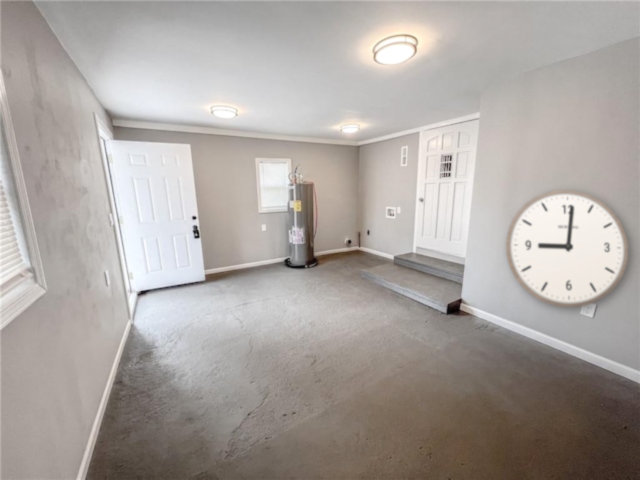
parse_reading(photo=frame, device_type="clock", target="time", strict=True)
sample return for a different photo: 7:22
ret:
9:01
